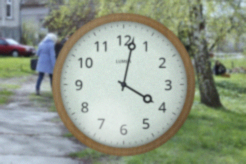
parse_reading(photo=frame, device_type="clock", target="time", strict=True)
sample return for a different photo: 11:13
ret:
4:02
